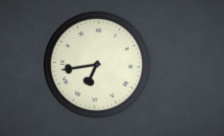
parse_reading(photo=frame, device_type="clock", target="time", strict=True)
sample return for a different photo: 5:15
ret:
6:43
